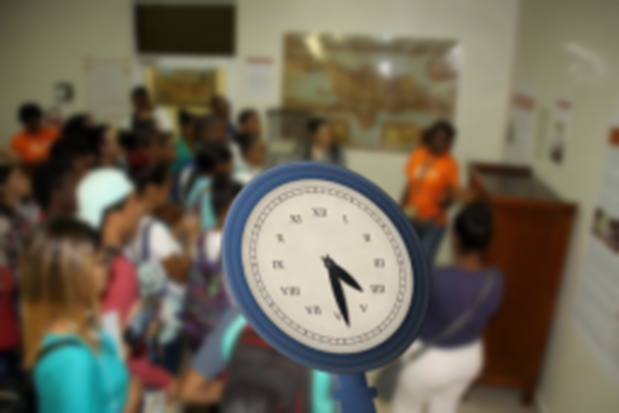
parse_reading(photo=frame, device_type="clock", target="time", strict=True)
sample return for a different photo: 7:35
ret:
4:29
